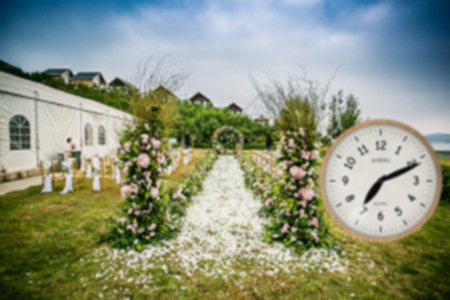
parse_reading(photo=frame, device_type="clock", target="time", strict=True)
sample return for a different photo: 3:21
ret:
7:11
